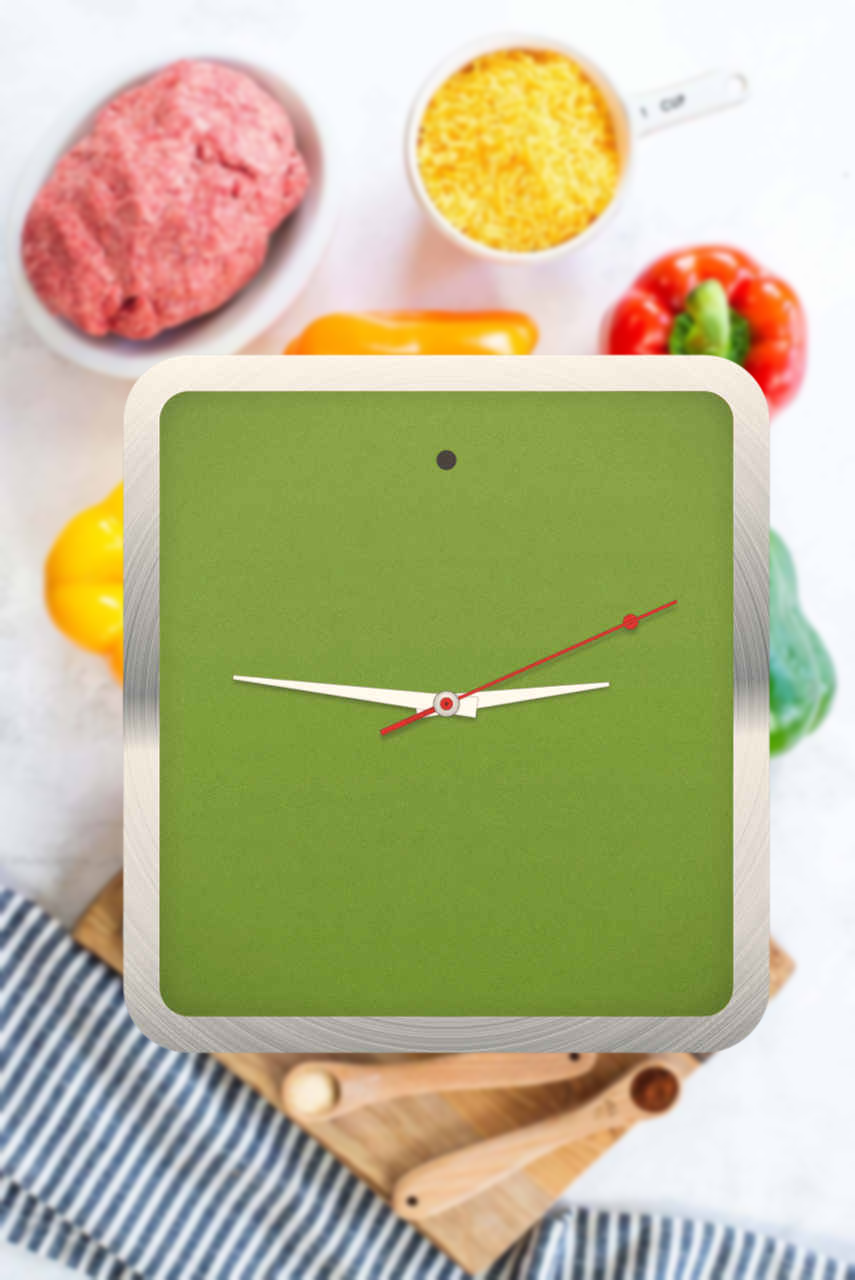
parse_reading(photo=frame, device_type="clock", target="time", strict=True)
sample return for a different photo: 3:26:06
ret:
2:46:11
